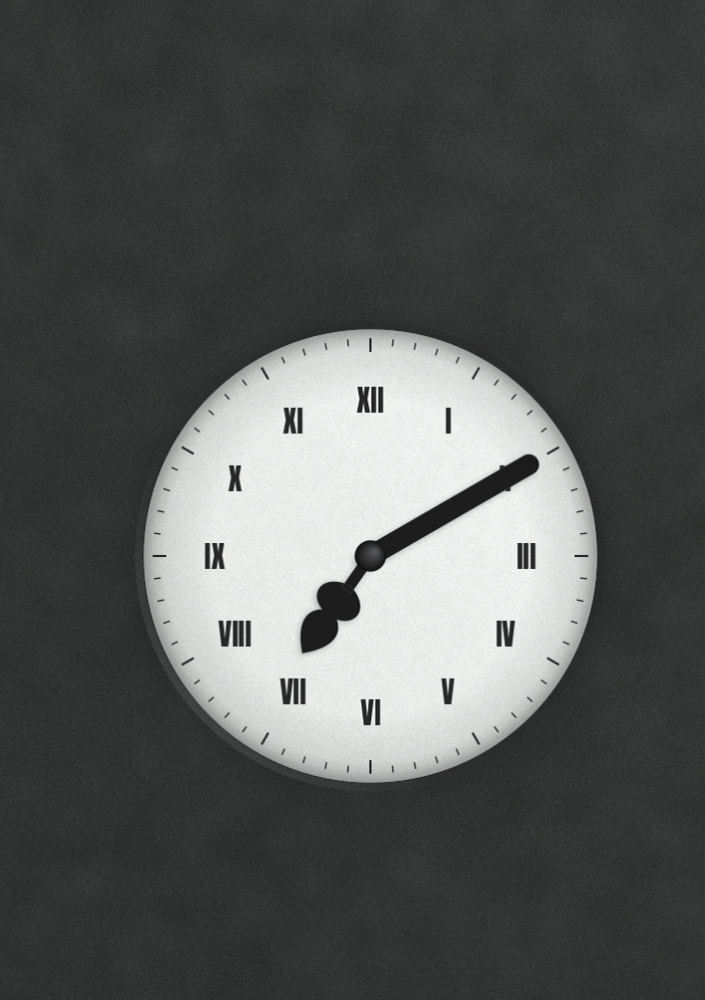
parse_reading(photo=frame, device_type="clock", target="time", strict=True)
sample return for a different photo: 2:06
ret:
7:10
